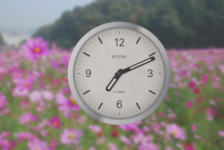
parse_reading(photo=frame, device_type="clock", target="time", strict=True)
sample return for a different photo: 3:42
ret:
7:11
